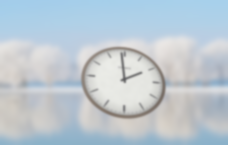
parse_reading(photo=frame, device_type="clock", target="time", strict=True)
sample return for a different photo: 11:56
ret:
1:59
